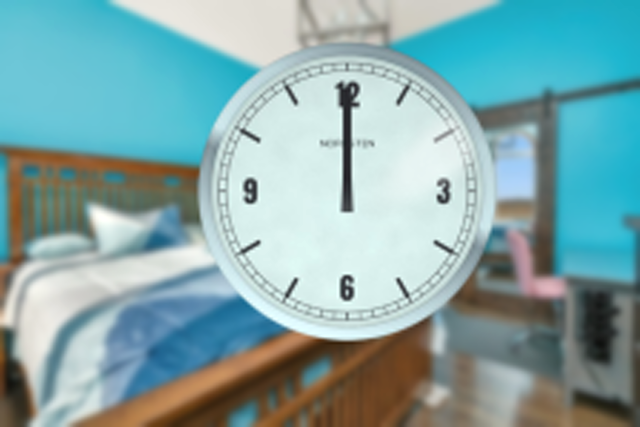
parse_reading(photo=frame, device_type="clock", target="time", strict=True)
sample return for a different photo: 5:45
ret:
12:00
